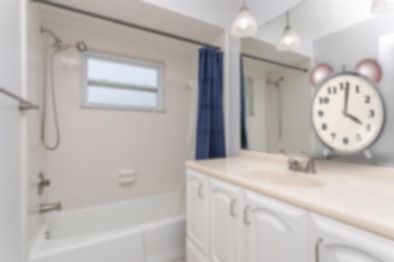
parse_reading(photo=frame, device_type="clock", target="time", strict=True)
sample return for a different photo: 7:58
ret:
4:01
